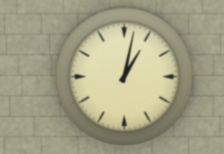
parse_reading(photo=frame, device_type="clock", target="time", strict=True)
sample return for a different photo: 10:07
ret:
1:02
